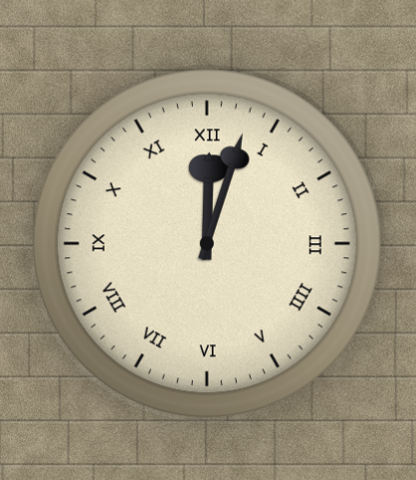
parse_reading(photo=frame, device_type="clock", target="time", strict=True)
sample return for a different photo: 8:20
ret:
12:03
